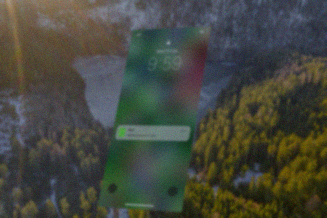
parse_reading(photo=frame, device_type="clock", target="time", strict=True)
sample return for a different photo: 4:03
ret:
9:59
